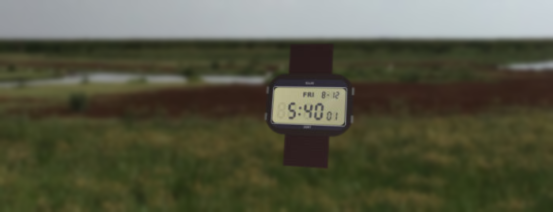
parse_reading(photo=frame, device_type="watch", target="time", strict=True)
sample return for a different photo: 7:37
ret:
5:40
